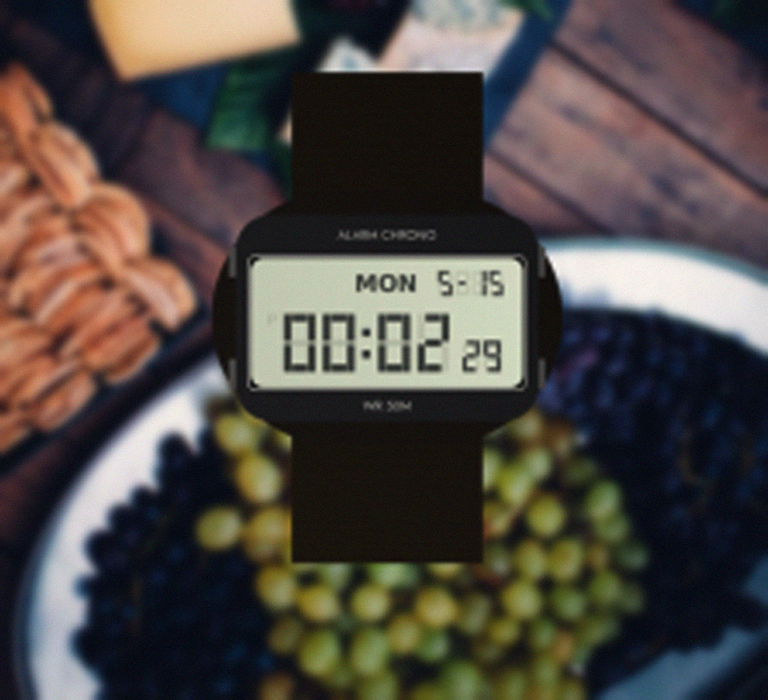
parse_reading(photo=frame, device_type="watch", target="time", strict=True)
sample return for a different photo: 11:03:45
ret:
0:02:29
